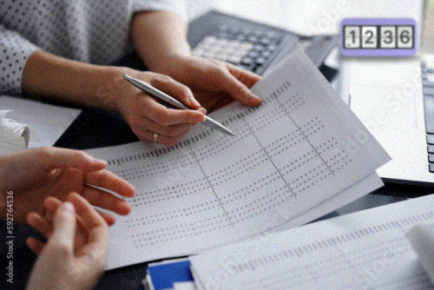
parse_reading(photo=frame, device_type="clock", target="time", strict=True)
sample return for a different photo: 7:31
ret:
12:36
